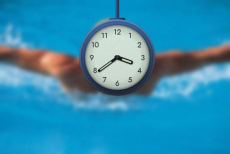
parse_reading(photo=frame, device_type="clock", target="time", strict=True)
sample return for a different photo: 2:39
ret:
3:39
